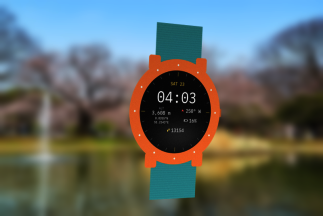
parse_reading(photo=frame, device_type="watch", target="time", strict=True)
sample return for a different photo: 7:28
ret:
4:03
